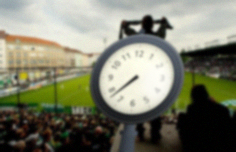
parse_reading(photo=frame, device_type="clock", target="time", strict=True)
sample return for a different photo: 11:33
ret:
7:38
